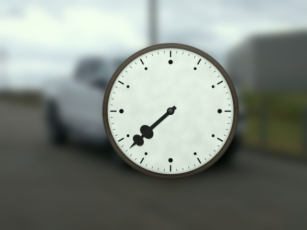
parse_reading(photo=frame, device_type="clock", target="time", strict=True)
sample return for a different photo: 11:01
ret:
7:38
